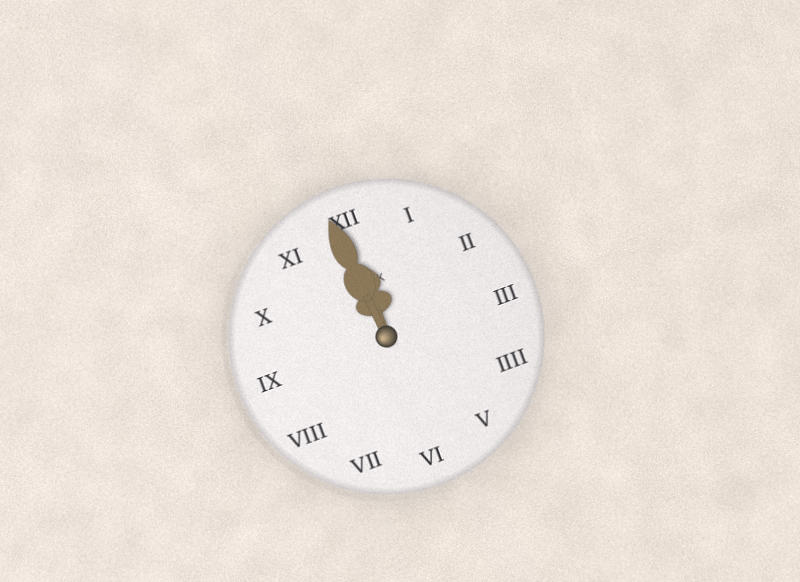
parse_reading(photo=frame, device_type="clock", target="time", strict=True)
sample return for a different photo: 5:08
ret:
11:59
